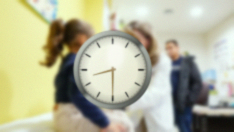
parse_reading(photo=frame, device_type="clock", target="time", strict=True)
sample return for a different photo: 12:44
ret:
8:30
